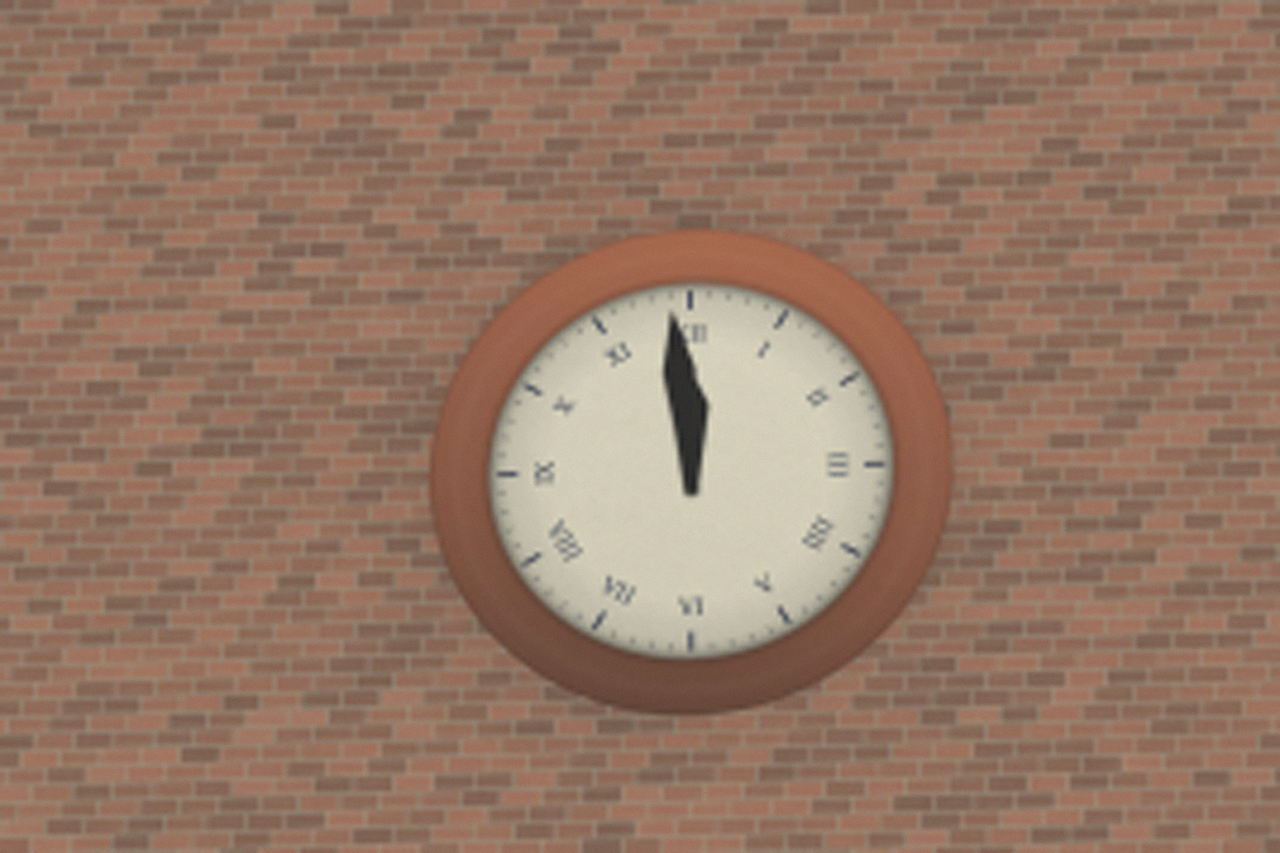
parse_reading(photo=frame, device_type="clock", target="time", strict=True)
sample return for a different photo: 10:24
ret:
11:59
